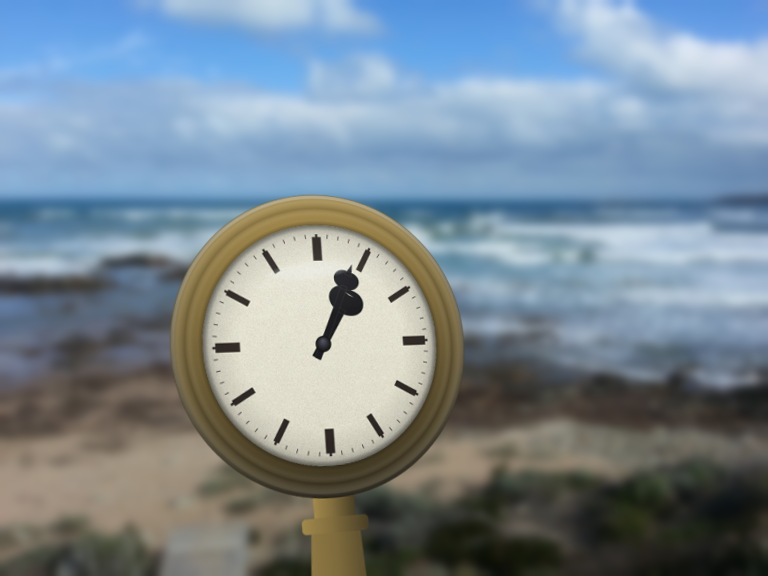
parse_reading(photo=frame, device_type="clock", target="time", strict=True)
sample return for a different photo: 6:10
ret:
1:04
